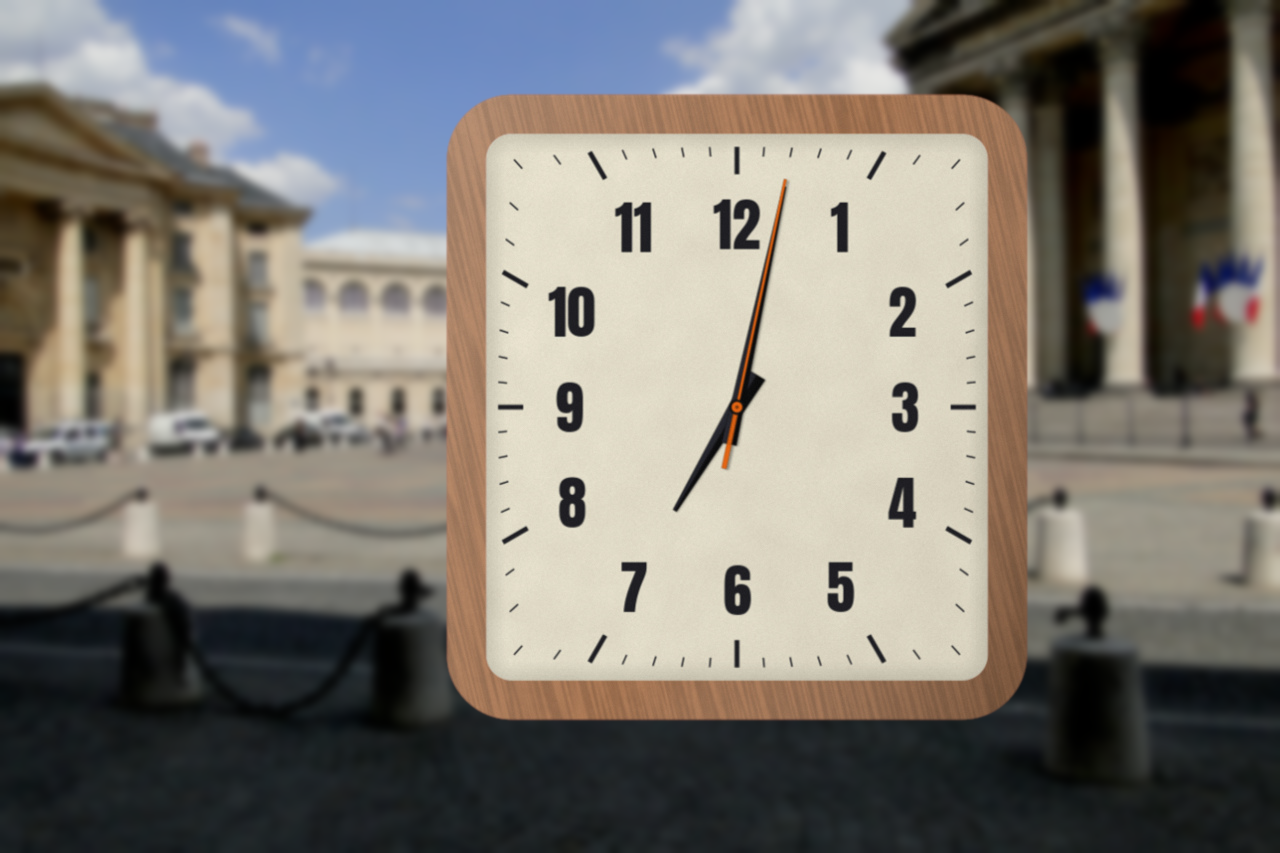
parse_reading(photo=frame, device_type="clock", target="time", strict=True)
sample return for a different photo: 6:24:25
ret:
7:02:02
